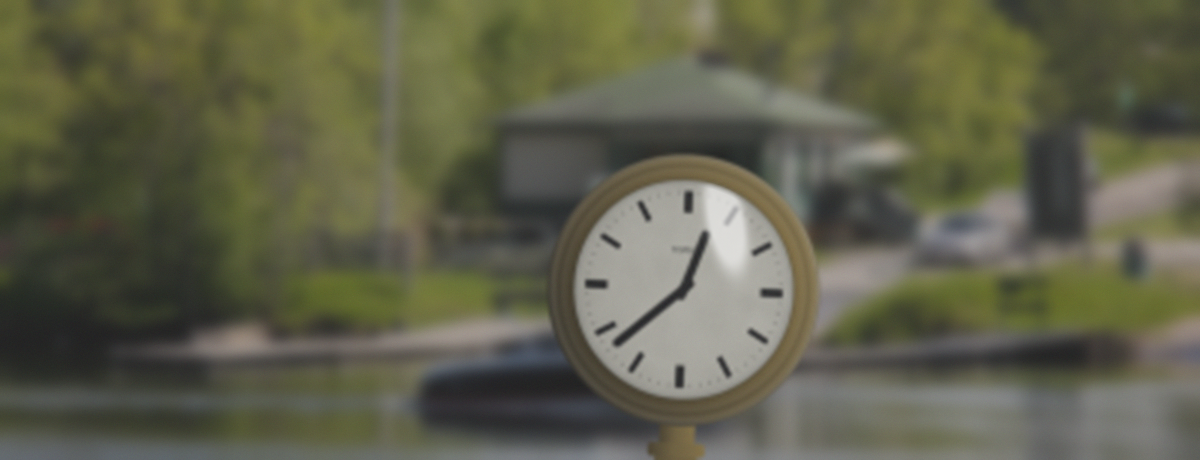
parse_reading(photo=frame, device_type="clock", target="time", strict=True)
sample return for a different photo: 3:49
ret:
12:38
